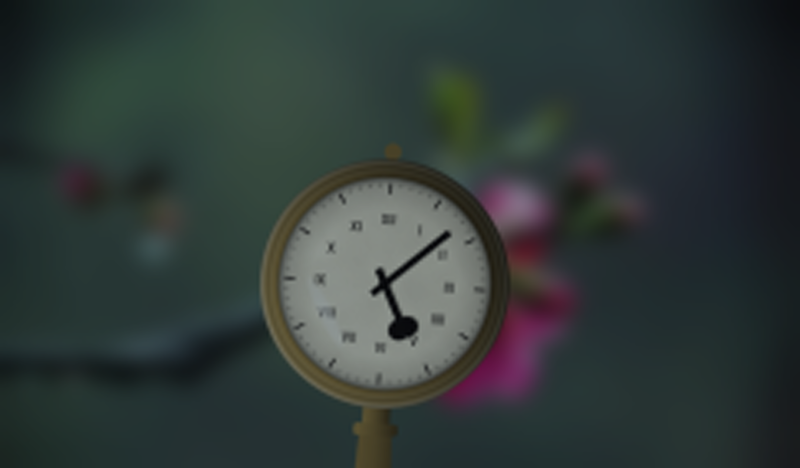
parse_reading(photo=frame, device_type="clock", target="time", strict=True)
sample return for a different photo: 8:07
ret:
5:08
